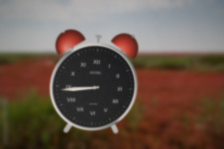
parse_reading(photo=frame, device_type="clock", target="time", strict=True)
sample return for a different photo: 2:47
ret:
8:44
